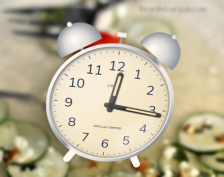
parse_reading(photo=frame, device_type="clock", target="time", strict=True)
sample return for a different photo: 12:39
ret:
12:16
